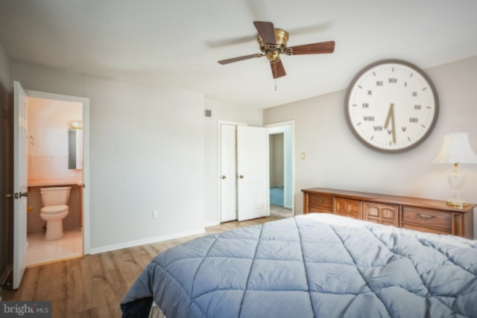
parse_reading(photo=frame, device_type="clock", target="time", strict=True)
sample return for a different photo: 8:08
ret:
6:29
